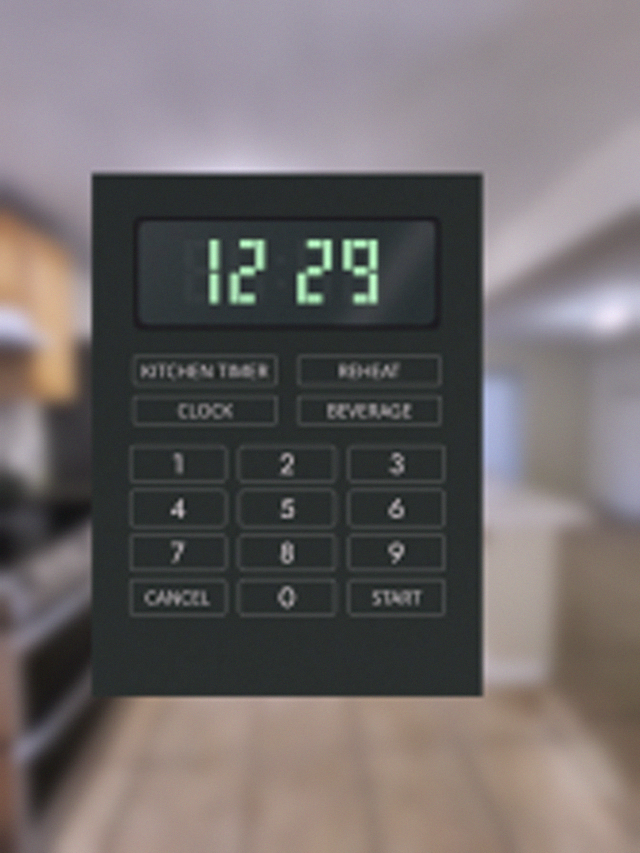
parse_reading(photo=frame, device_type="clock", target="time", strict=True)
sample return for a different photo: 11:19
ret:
12:29
